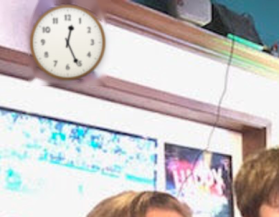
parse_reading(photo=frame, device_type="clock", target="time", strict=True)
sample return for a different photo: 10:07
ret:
12:26
